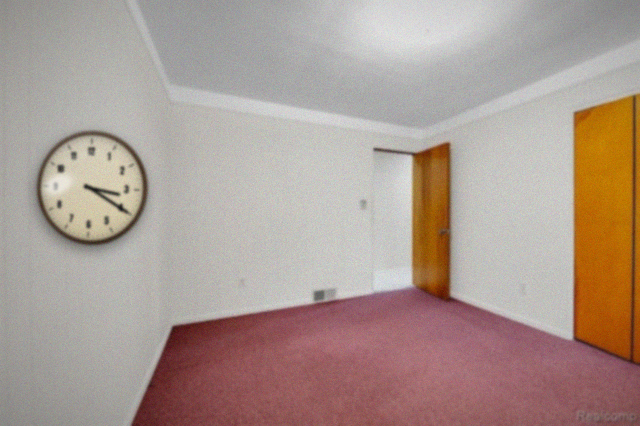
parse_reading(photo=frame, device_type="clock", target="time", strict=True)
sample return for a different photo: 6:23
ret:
3:20
